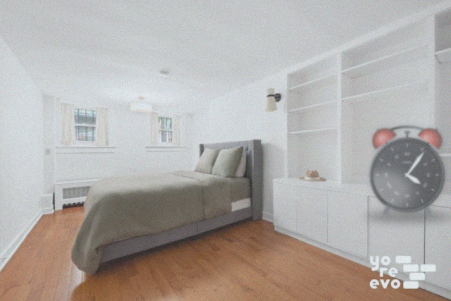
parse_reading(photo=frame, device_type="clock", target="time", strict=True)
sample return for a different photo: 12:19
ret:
4:06
